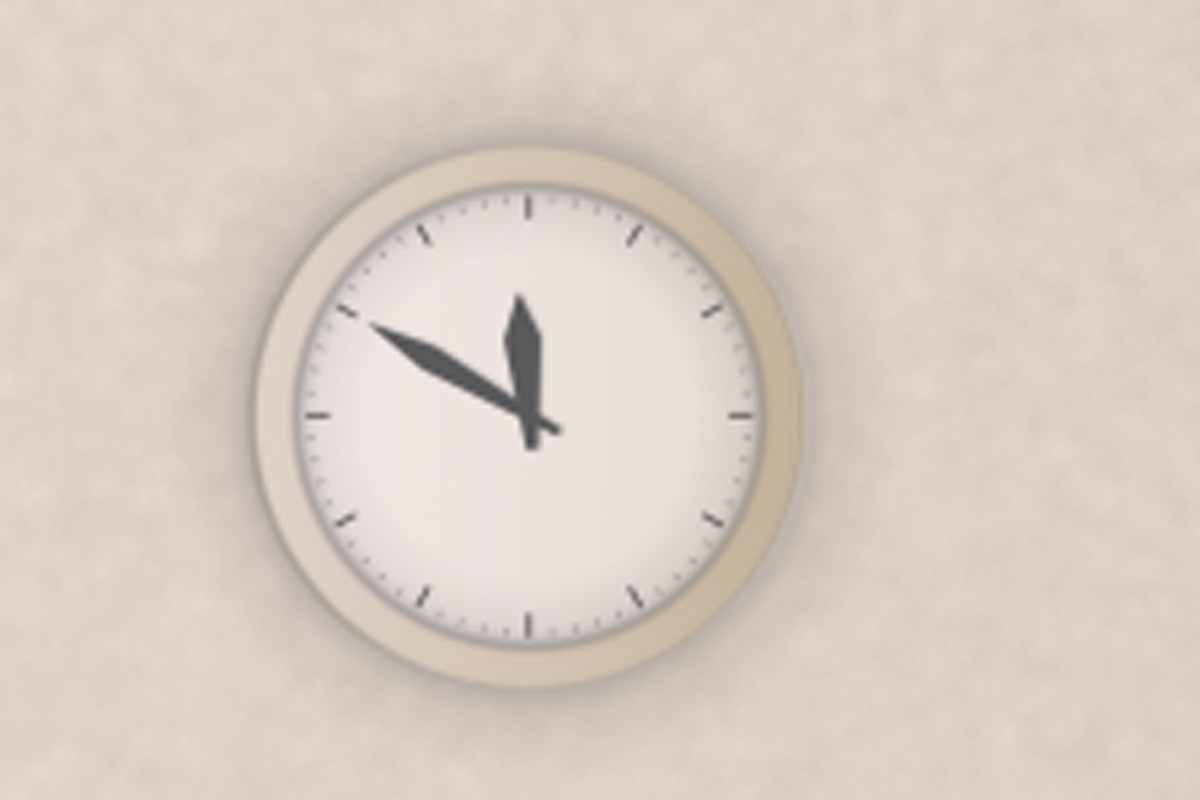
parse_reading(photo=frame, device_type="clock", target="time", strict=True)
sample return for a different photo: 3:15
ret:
11:50
